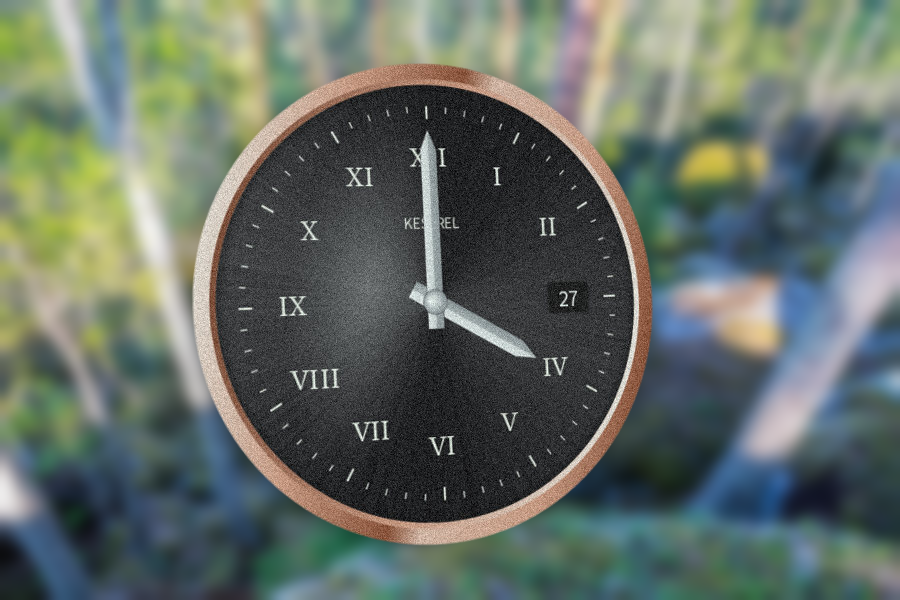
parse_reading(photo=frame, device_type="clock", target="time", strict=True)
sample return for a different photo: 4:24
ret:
4:00
